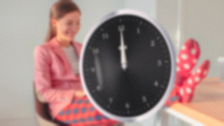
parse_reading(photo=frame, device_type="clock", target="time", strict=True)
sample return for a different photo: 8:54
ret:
12:00
